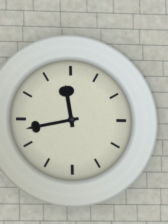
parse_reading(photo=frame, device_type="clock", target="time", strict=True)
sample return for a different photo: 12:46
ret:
11:43
